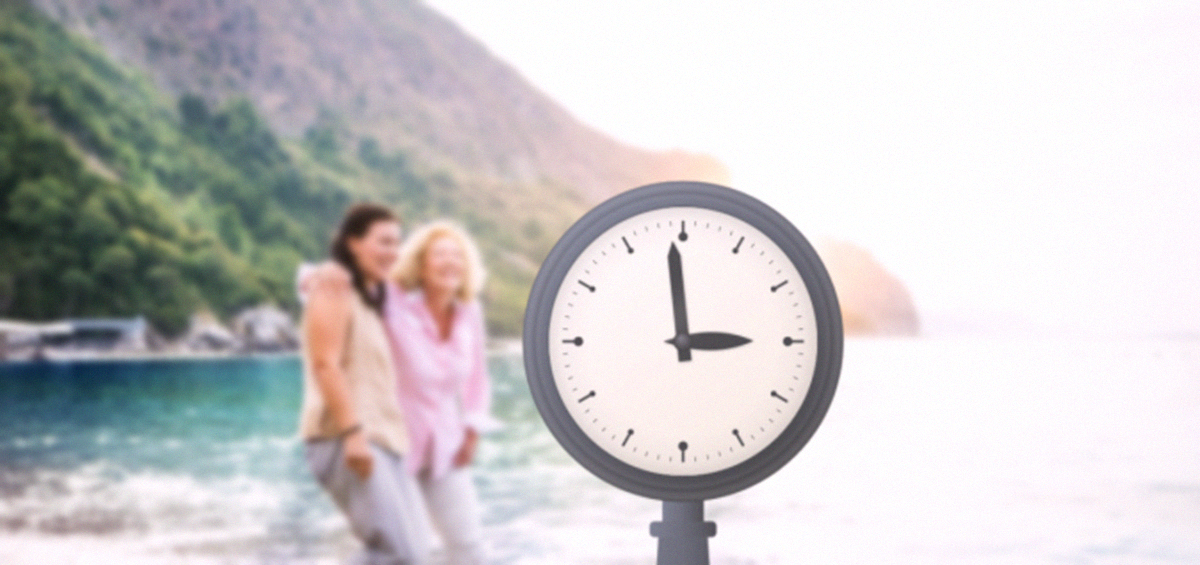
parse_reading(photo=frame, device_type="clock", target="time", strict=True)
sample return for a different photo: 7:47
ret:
2:59
